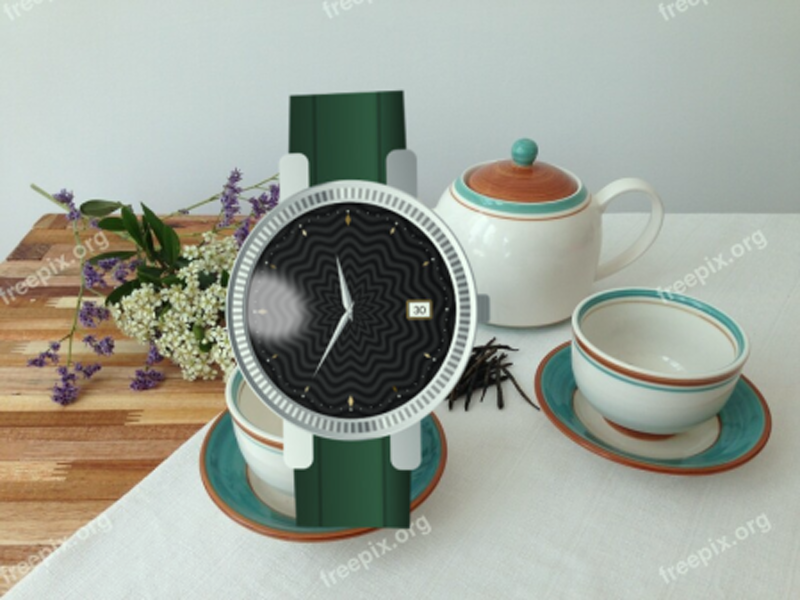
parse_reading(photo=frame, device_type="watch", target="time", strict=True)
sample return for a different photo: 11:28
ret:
11:35
